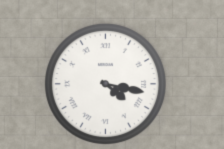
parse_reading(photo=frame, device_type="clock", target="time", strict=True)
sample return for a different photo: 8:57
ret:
4:17
